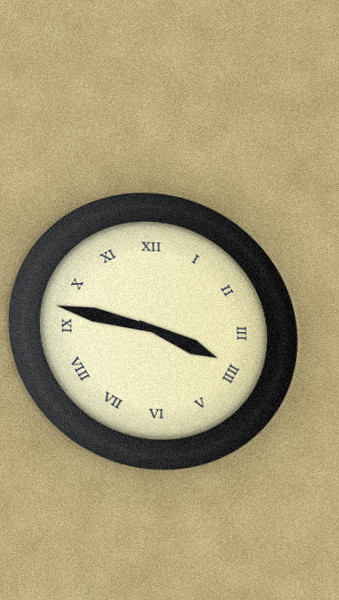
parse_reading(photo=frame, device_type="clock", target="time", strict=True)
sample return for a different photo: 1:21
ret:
3:47
